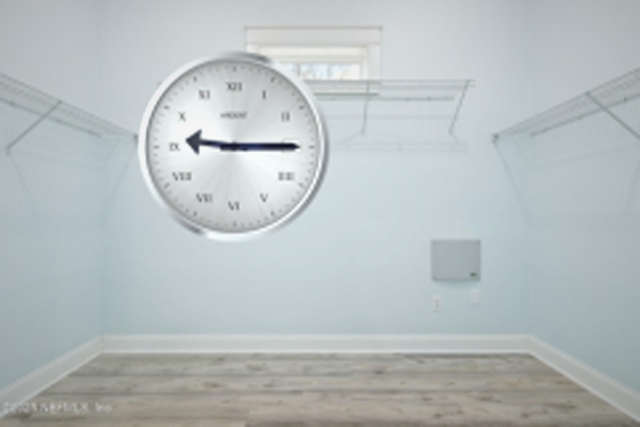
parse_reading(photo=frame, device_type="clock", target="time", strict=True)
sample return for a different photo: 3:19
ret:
9:15
